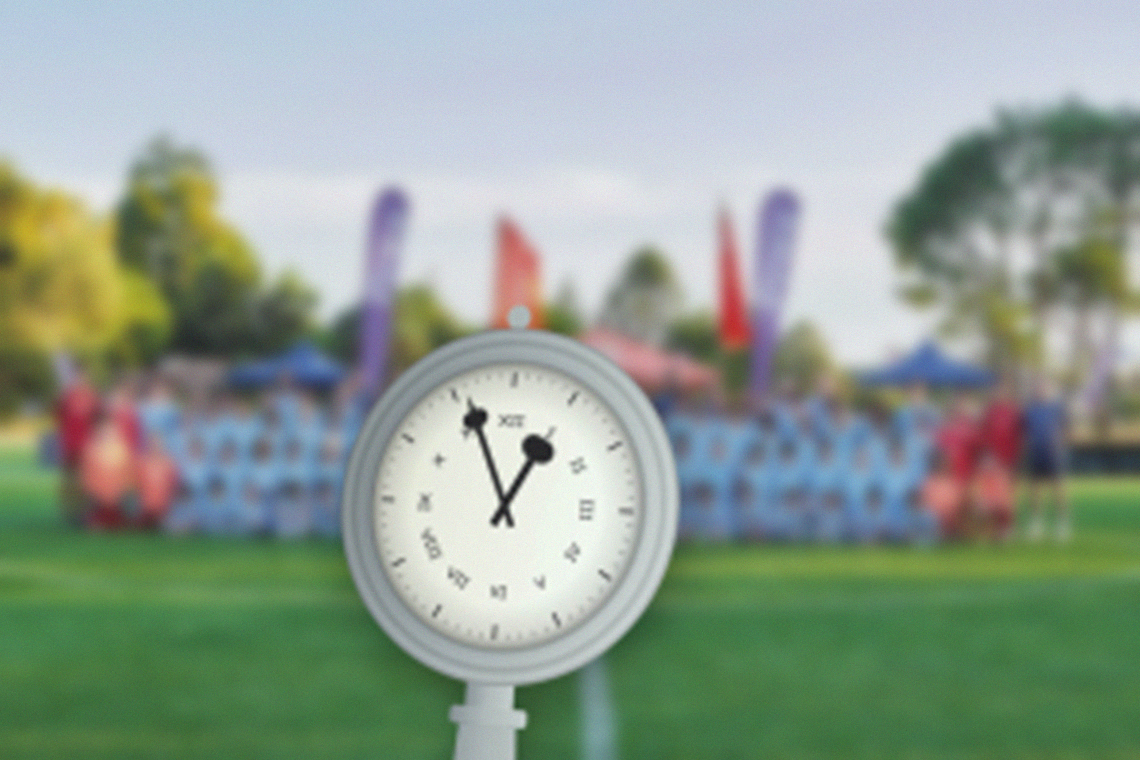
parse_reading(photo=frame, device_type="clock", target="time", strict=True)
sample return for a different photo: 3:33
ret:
12:56
